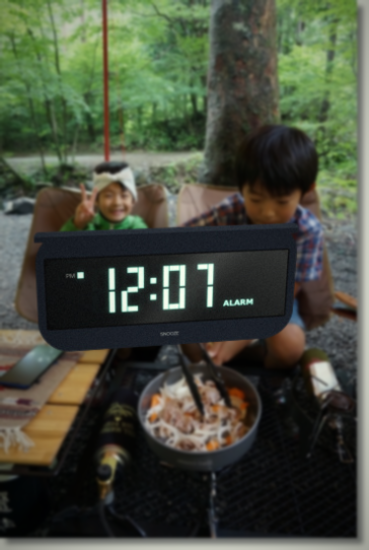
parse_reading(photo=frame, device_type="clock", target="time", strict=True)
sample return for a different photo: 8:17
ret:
12:07
